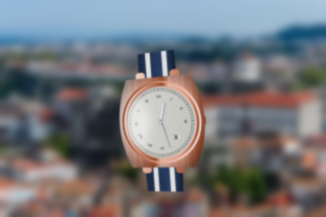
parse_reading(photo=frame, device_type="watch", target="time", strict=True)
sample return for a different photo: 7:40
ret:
12:27
